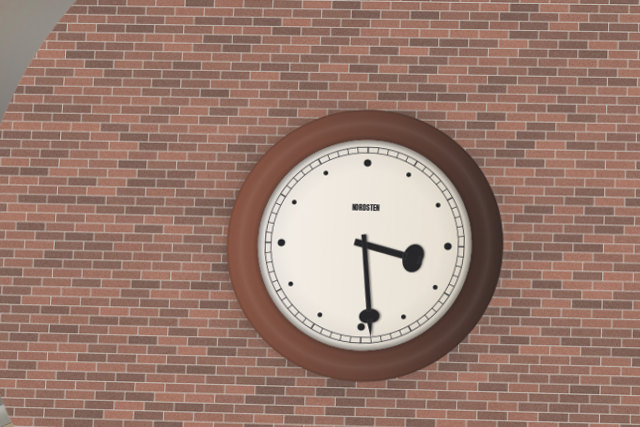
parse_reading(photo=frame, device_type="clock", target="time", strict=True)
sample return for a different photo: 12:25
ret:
3:29
